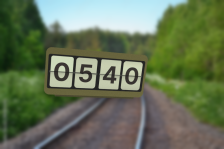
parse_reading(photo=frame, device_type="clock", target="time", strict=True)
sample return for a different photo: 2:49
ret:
5:40
